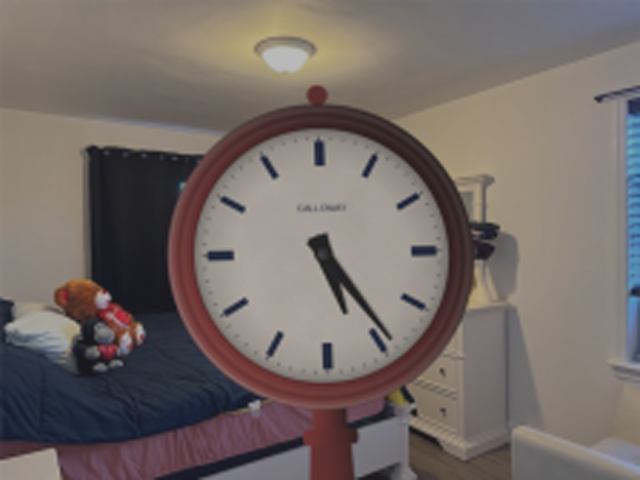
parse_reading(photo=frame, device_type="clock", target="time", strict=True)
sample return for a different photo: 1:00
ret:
5:24
